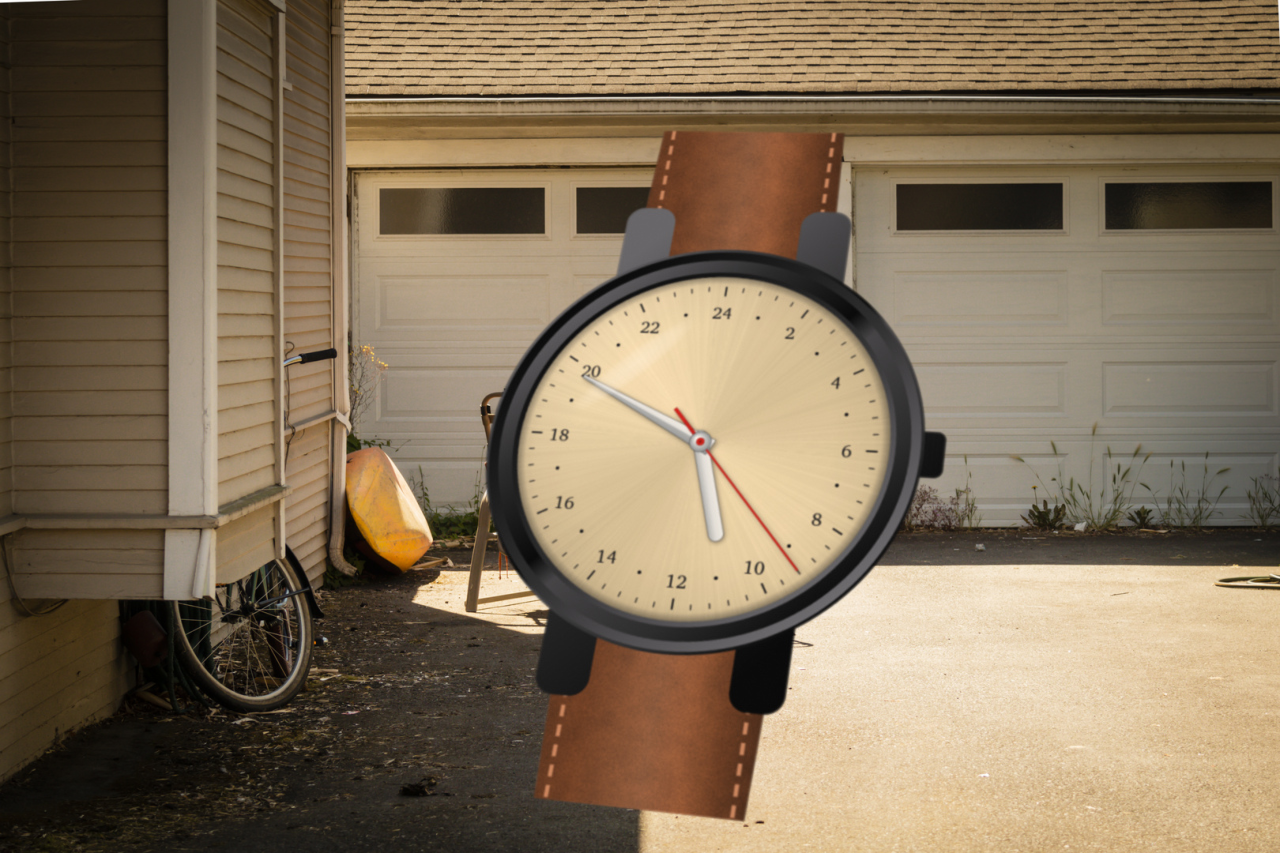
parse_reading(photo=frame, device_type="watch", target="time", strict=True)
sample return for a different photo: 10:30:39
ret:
10:49:23
